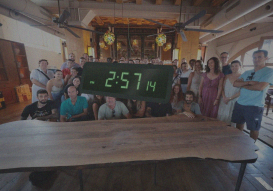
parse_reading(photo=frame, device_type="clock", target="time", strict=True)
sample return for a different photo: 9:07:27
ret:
2:57:14
